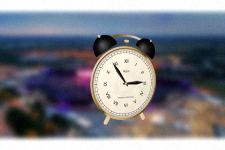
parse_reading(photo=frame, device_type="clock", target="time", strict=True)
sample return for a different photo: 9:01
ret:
2:54
